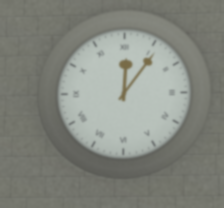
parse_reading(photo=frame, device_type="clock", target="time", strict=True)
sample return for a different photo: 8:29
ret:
12:06
